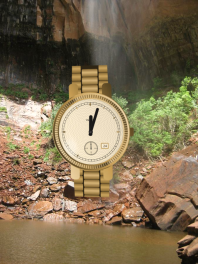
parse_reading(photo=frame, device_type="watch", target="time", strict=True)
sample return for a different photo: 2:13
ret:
12:03
